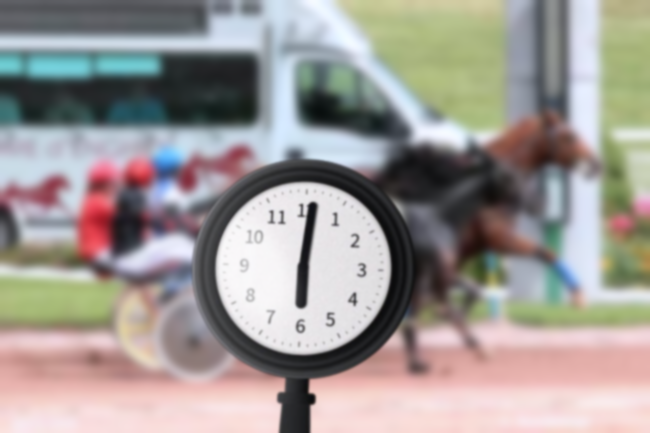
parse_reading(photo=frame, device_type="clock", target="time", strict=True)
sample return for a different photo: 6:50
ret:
6:01
